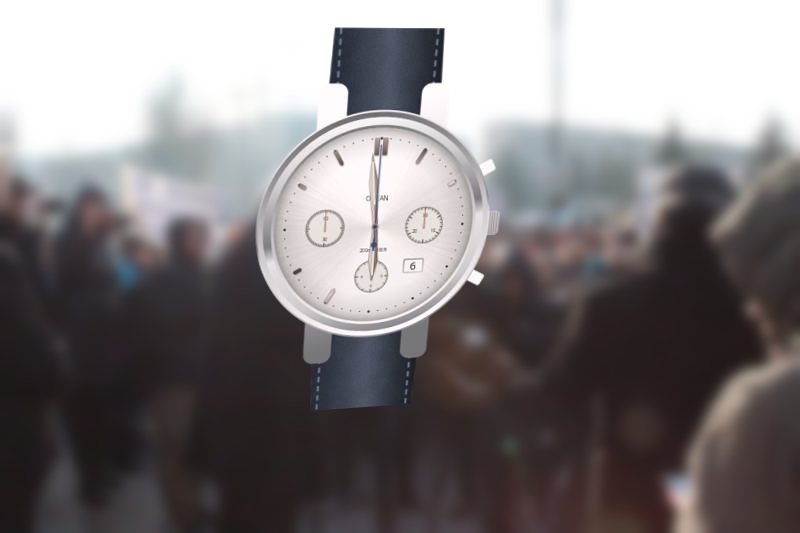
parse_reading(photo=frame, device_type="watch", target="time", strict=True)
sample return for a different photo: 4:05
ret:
5:59
